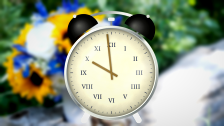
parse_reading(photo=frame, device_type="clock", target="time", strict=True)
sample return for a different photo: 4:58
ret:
9:59
